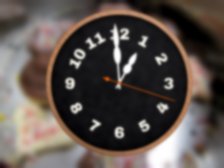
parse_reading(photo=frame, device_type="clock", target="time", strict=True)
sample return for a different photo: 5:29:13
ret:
12:59:18
